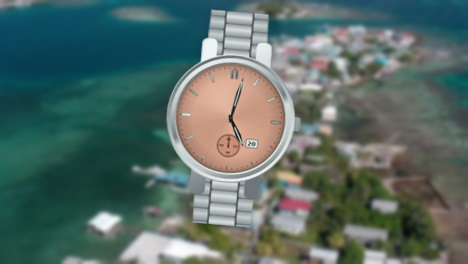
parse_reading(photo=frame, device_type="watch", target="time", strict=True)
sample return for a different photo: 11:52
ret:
5:02
